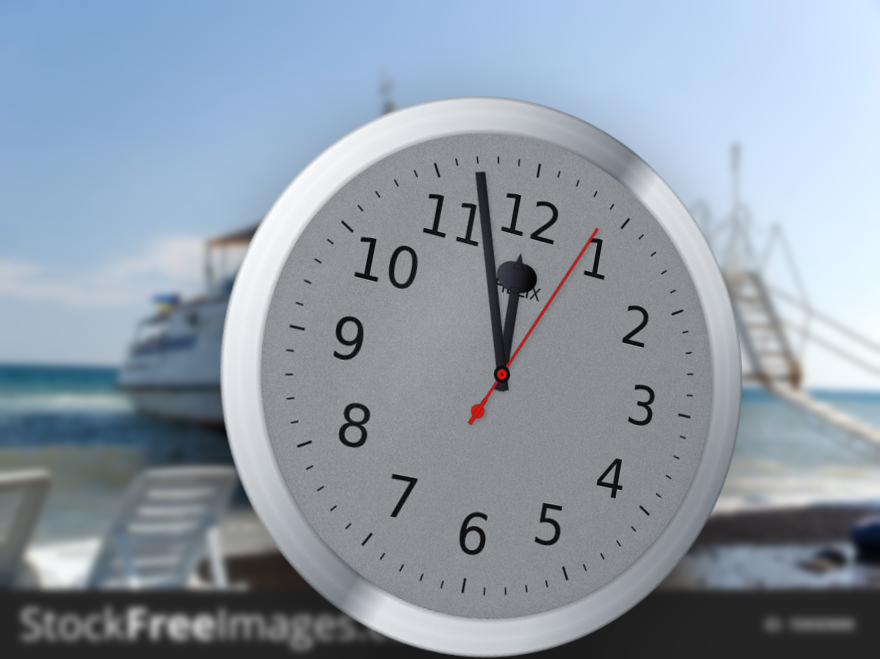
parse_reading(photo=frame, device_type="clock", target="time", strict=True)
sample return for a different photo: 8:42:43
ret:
11:57:04
